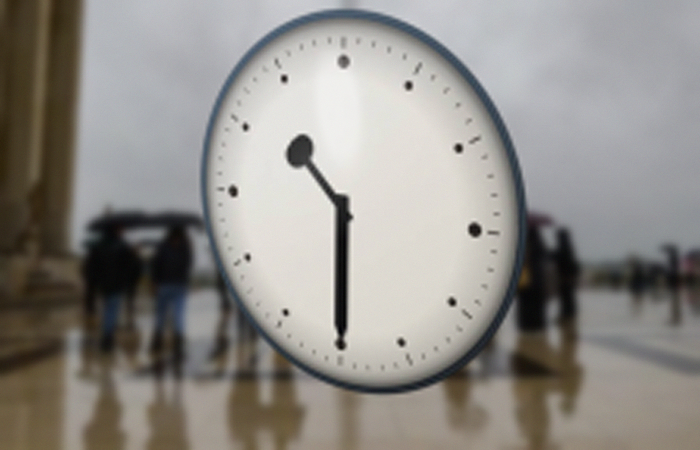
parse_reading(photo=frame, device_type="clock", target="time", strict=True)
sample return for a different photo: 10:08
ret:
10:30
